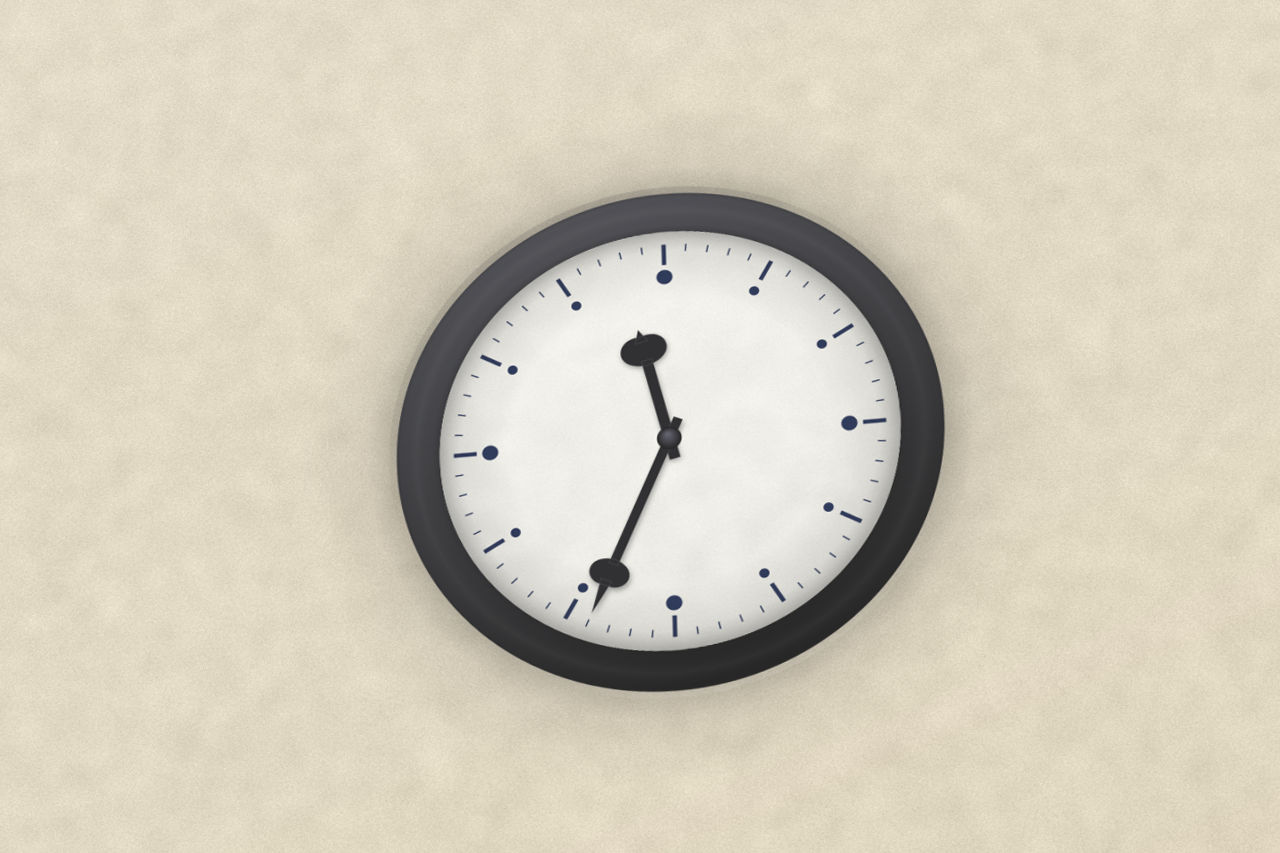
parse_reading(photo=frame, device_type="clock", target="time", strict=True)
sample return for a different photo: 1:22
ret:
11:34
